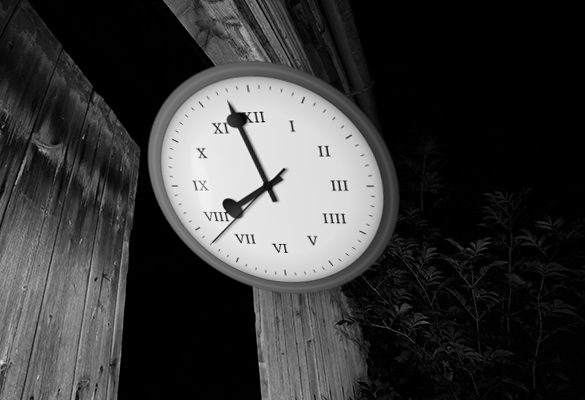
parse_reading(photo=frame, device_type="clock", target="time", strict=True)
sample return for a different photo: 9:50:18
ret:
7:57:38
